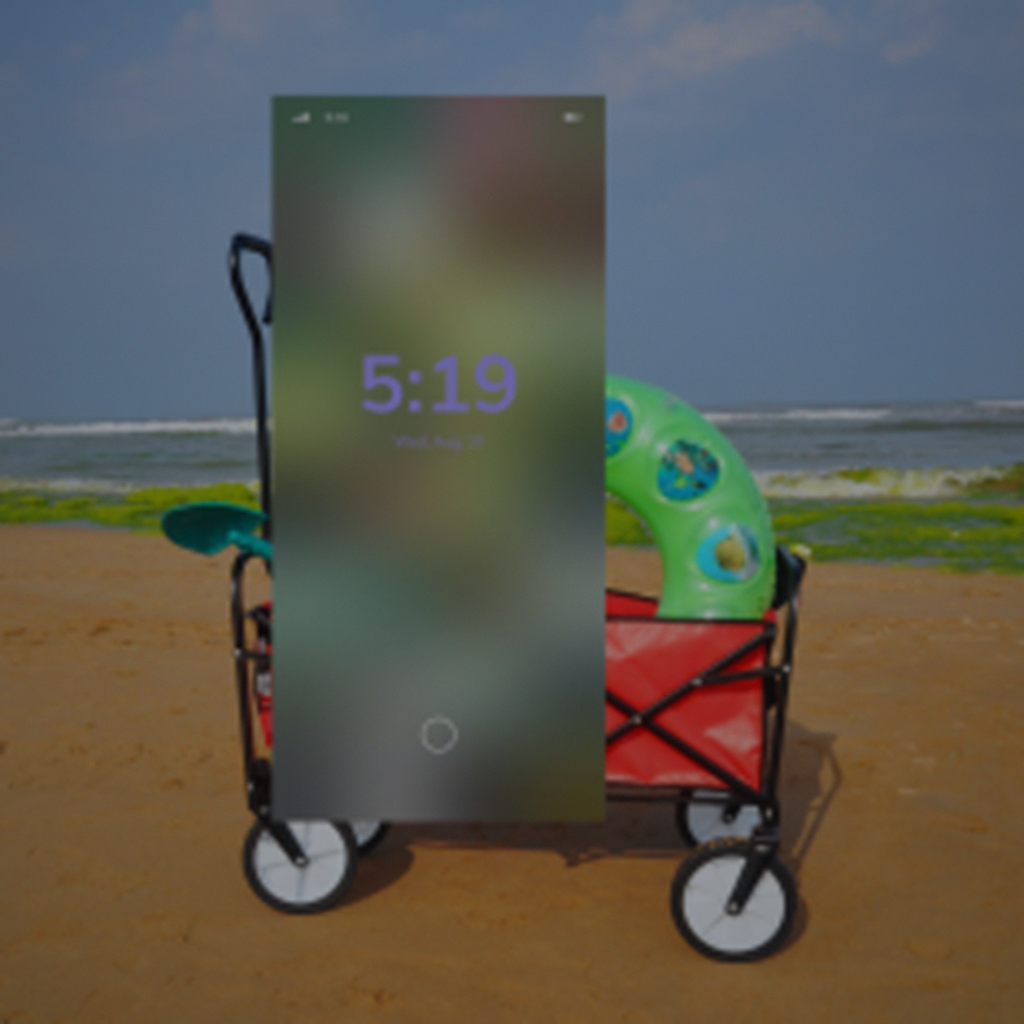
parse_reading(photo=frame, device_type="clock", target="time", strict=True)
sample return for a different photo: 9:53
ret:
5:19
